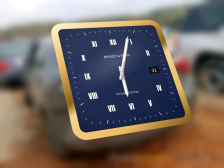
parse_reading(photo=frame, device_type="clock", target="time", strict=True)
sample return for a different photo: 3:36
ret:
6:04
